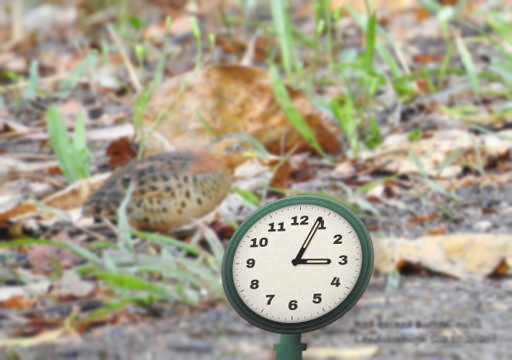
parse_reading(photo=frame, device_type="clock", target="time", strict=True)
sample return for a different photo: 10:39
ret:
3:04
